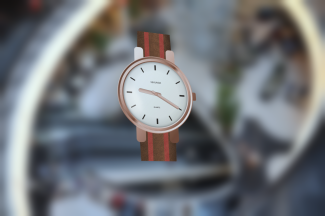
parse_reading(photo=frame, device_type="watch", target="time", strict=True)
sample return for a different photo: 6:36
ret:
9:20
